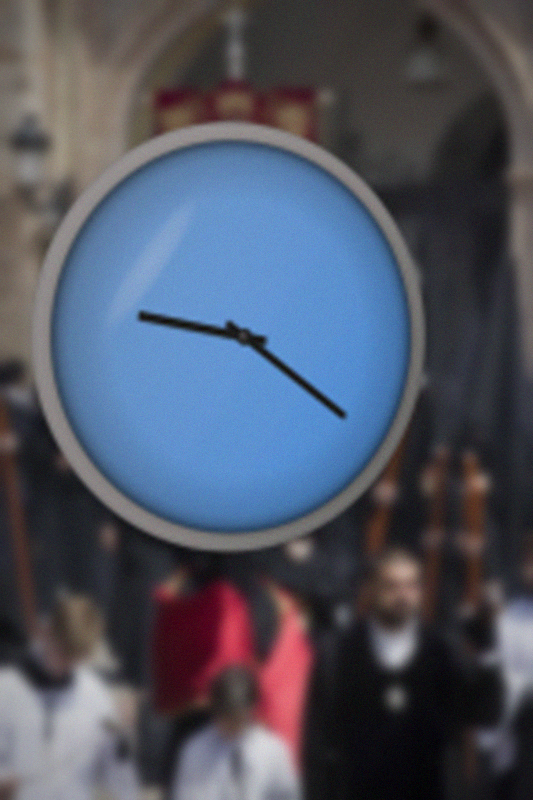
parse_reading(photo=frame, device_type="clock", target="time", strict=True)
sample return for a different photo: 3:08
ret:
9:21
